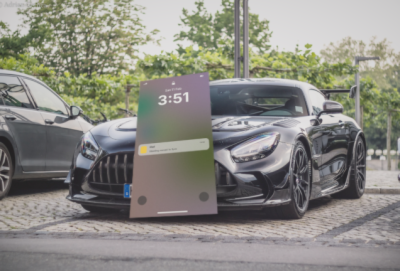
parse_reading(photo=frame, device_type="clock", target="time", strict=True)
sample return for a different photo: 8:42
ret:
3:51
